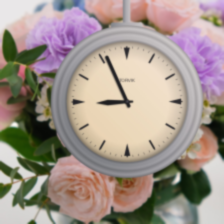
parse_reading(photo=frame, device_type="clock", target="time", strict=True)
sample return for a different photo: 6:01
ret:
8:56
